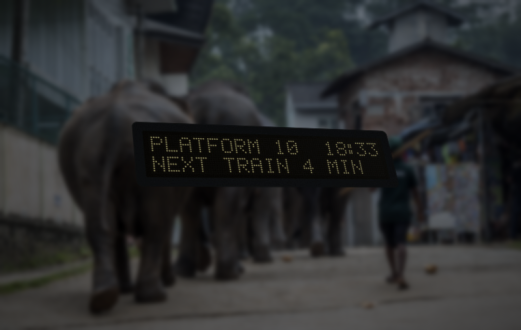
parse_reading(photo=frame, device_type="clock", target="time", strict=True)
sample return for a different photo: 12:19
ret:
18:33
